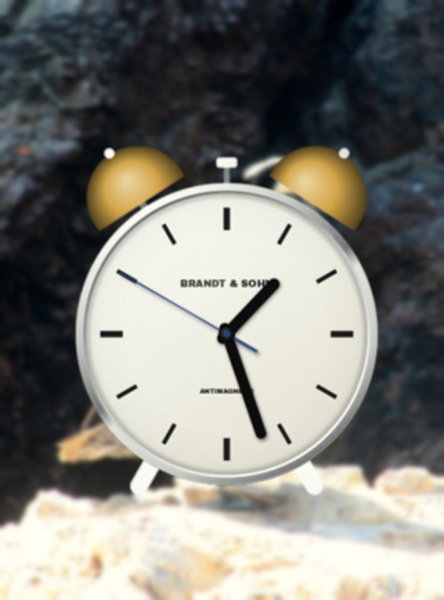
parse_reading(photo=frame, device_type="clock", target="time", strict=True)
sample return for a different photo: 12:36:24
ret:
1:26:50
